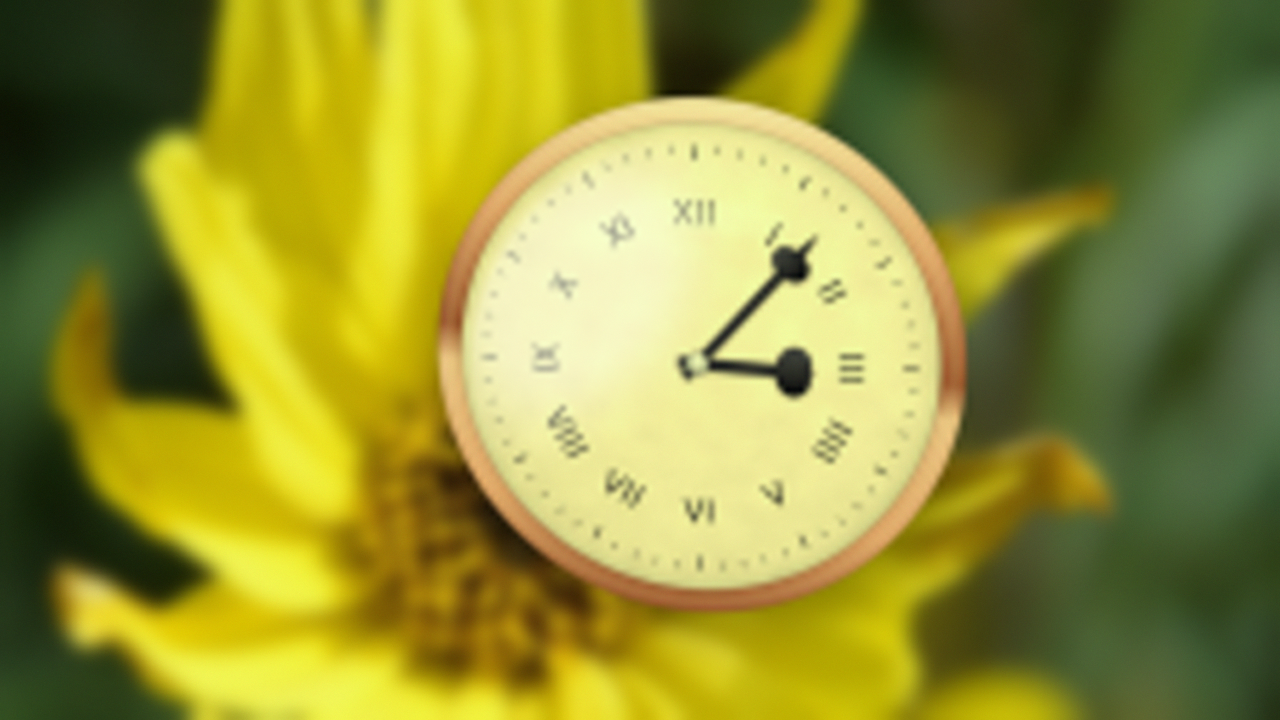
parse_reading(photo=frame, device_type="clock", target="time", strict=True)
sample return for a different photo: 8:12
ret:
3:07
